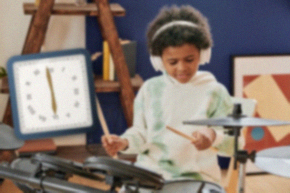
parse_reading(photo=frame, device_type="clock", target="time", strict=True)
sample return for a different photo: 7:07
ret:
5:59
